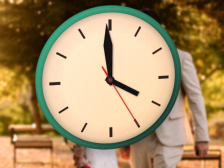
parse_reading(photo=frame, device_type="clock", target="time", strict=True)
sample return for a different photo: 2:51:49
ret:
3:59:25
